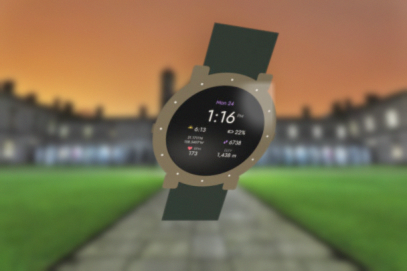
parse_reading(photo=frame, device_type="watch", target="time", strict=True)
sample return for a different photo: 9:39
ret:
1:16
